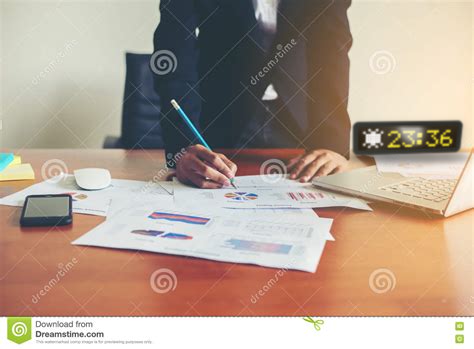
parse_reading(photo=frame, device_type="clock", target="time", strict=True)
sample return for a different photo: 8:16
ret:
23:36
